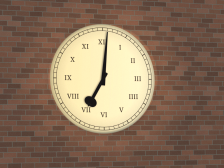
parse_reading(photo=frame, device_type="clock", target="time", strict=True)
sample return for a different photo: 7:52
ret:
7:01
